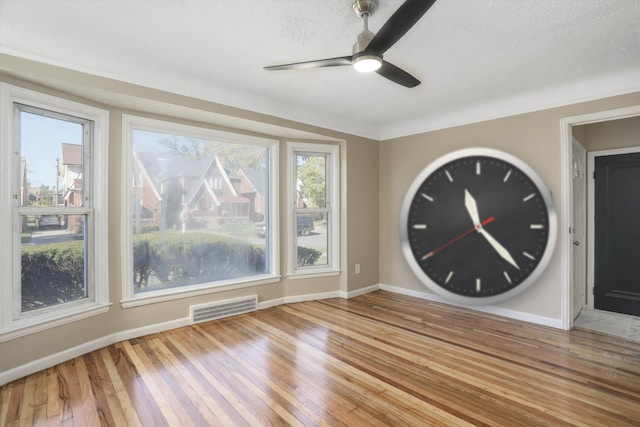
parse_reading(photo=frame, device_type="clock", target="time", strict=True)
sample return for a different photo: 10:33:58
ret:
11:22:40
